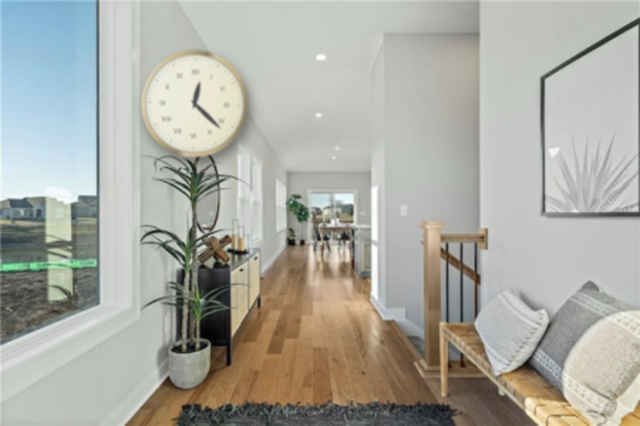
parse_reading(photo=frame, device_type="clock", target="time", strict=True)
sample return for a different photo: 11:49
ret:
12:22
